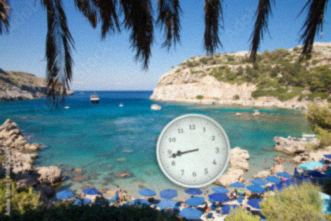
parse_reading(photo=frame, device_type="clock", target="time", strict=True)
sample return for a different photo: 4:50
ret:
8:43
